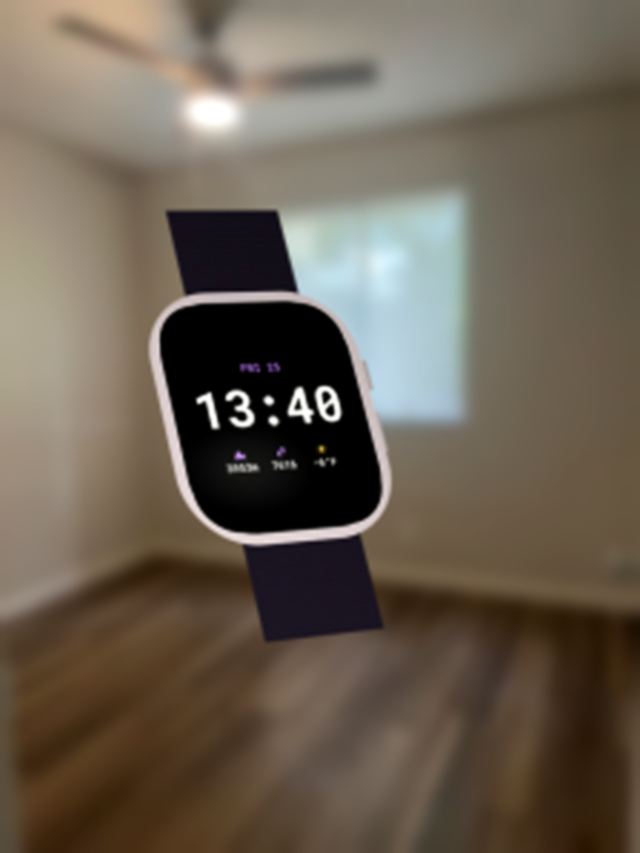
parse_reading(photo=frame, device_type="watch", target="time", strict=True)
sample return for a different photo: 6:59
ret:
13:40
